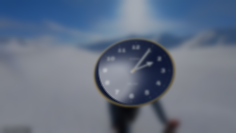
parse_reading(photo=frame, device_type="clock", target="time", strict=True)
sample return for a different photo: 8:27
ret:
2:05
